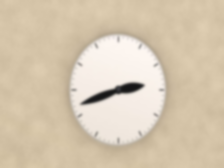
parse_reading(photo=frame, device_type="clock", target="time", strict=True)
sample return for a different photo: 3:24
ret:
2:42
